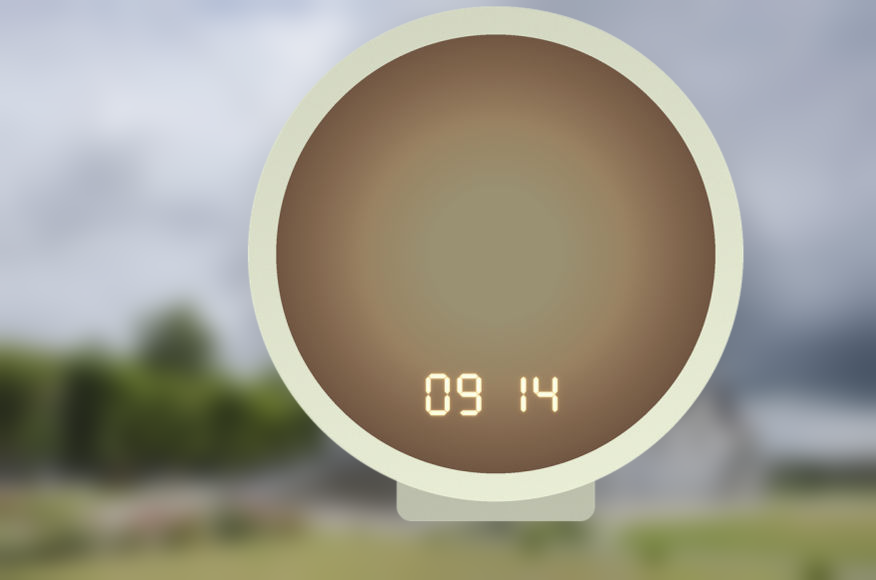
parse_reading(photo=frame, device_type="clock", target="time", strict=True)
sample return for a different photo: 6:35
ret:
9:14
